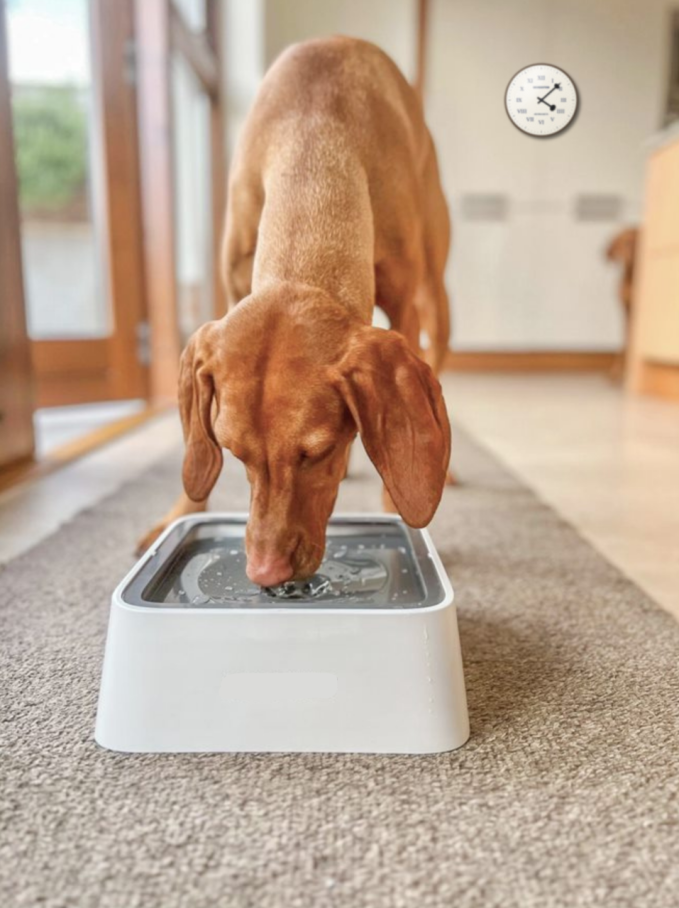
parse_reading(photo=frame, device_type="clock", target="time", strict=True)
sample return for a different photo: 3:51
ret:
4:08
